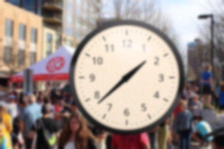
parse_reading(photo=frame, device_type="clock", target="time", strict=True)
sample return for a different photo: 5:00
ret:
1:38
